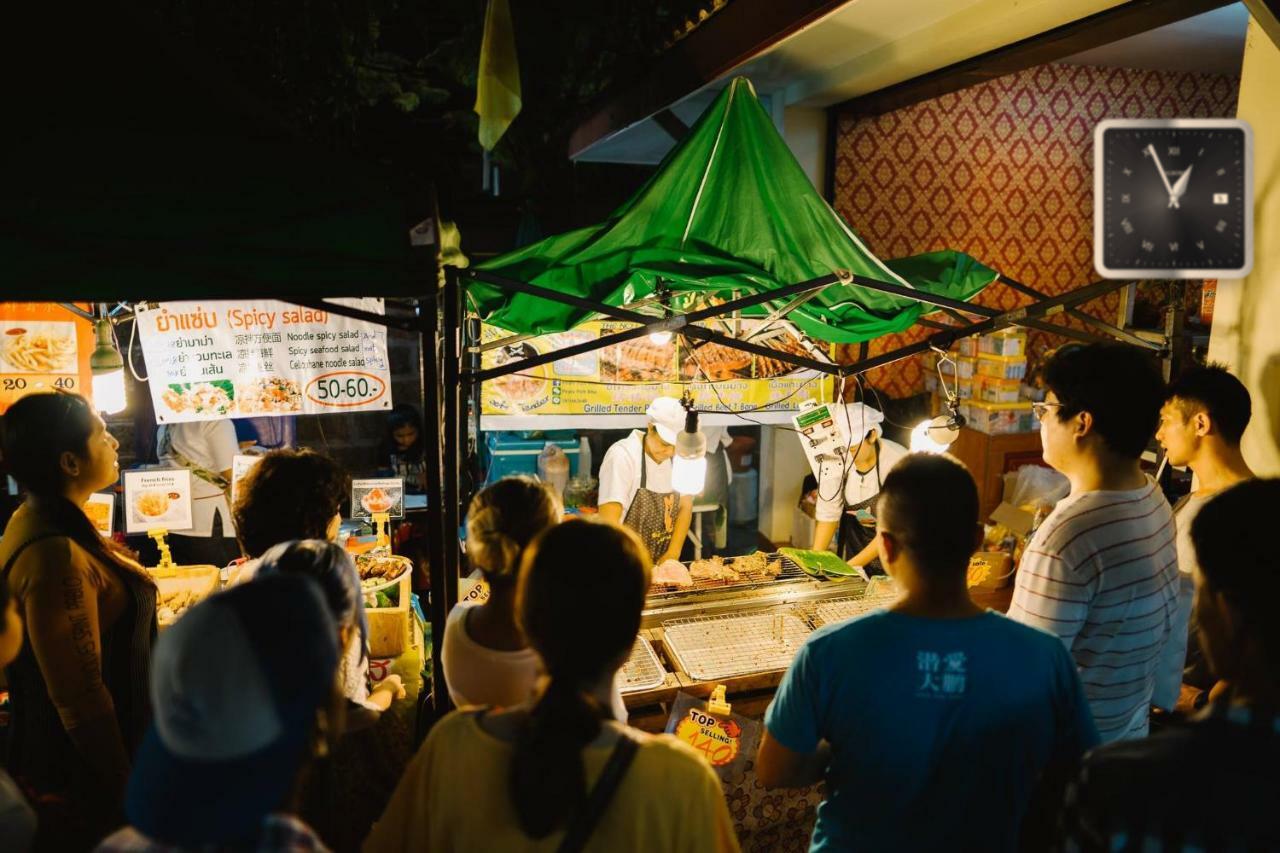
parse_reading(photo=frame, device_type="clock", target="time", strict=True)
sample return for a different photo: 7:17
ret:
12:56
